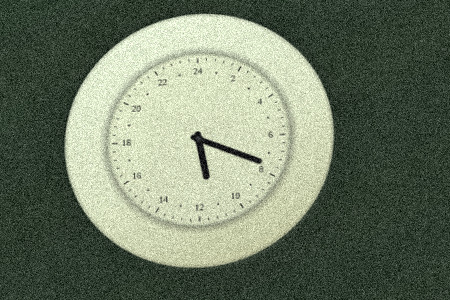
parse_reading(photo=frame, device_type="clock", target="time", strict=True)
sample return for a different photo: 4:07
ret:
11:19
